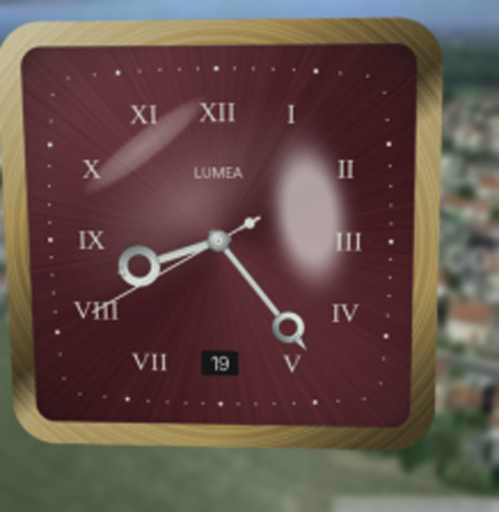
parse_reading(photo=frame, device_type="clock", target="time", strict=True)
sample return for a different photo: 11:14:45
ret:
8:23:40
